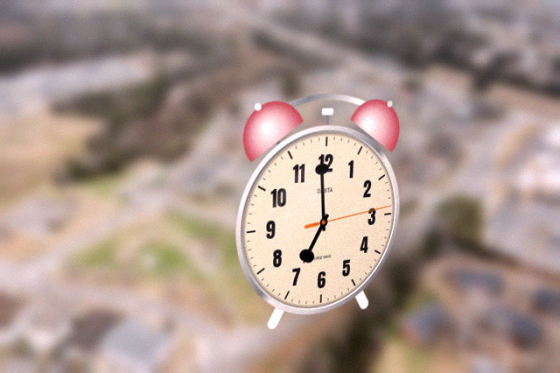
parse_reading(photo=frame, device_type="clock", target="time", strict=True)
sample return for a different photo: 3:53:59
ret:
6:59:14
